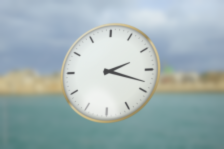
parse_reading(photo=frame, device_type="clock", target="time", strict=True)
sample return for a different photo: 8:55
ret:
2:18
